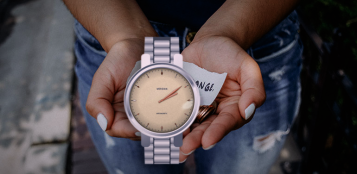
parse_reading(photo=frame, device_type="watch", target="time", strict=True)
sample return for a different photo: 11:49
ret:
2:09
